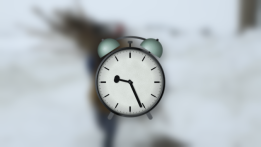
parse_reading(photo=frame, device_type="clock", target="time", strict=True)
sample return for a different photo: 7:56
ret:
9:26
